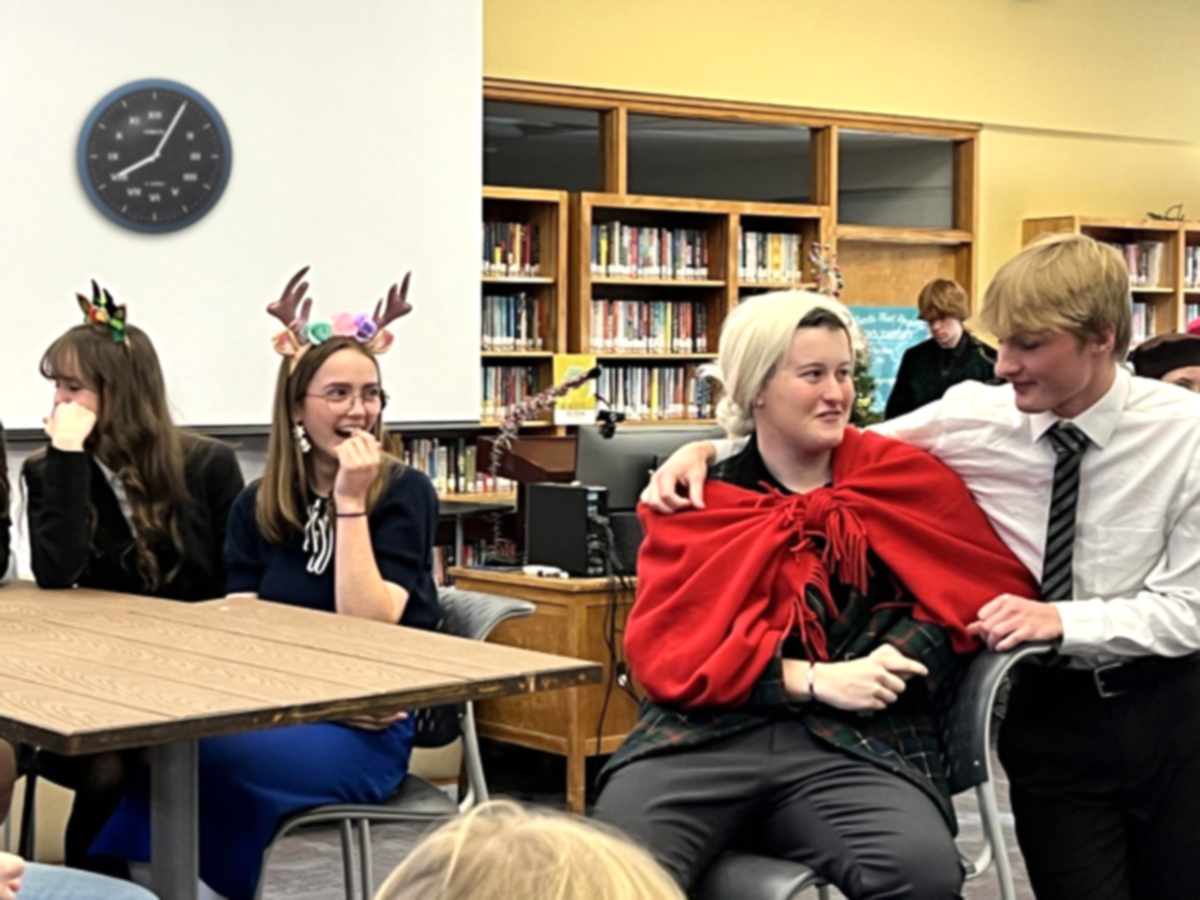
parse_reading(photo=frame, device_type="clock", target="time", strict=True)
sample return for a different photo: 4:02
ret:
8:05
